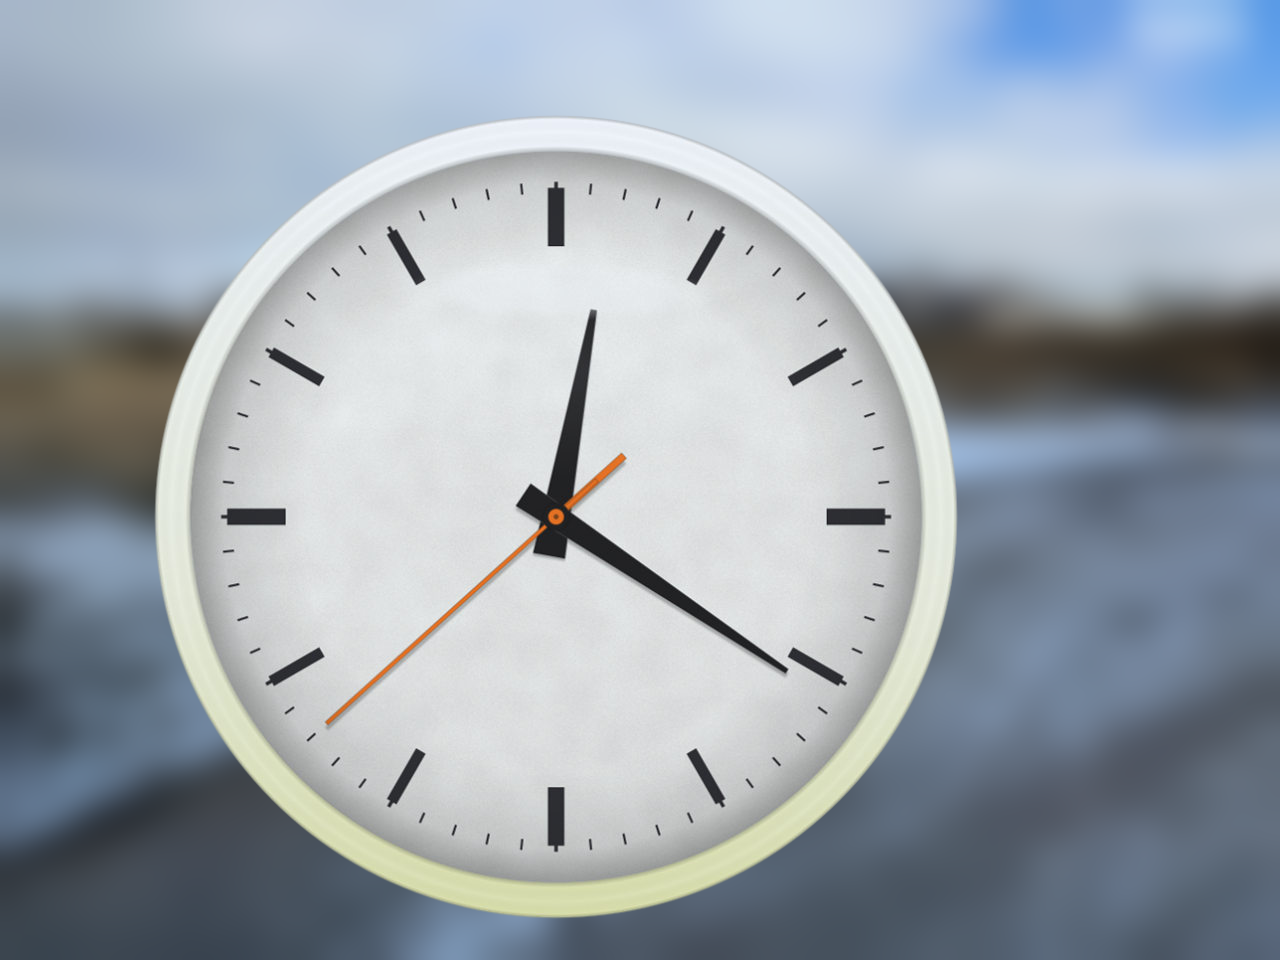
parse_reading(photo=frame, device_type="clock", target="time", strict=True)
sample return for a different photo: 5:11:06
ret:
12:20:38
